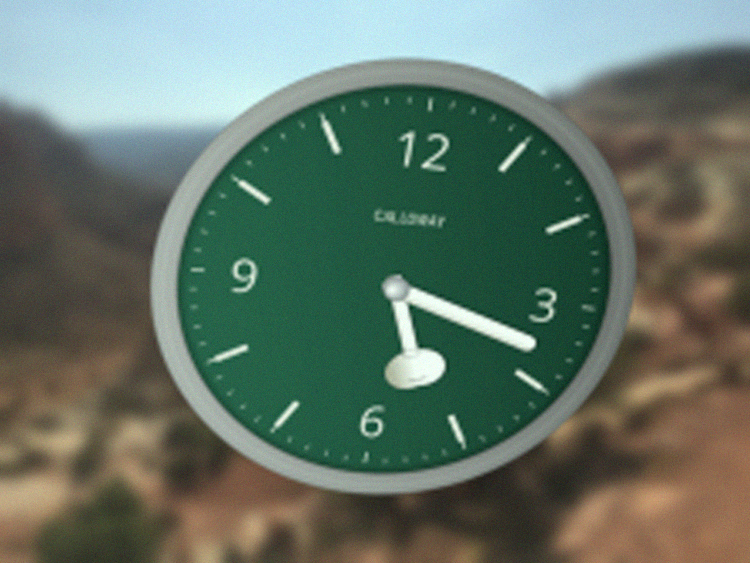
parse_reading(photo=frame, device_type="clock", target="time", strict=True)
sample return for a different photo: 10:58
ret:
5:18
